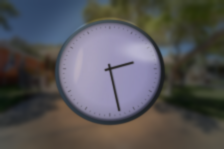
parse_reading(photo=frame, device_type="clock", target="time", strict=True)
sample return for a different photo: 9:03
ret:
2:28
